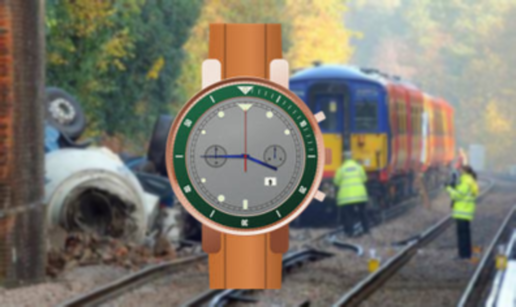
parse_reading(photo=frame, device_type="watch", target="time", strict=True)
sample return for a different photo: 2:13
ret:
3:45
